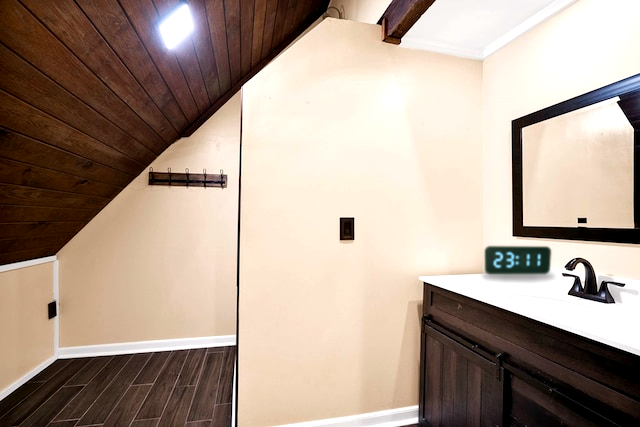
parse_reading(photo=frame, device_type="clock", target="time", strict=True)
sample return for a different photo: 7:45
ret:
23:11
